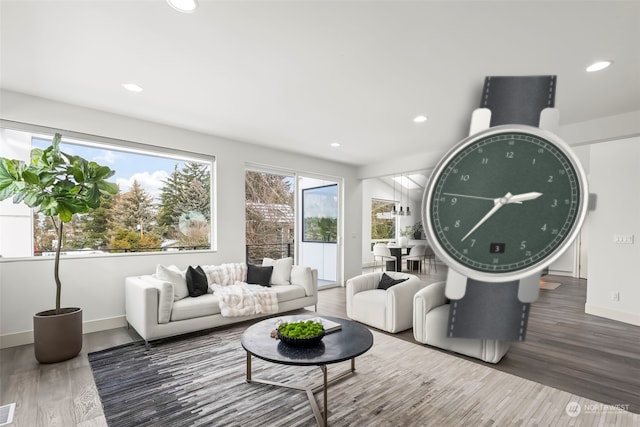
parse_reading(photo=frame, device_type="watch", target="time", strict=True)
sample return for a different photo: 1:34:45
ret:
2:36:46
